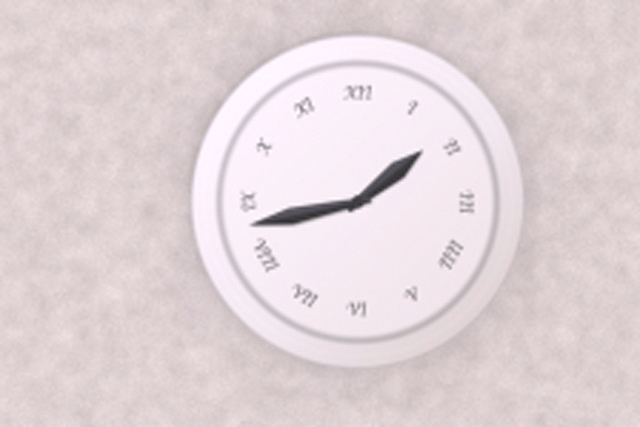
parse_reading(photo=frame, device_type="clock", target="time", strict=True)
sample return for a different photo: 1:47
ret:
1:43
